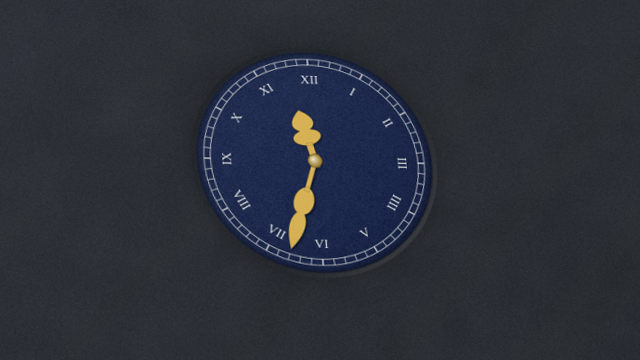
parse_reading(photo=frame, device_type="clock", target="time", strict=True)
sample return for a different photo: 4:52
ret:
11:33
